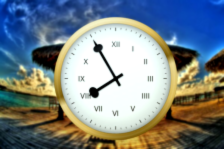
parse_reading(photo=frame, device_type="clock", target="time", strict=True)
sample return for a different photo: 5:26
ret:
7:55
